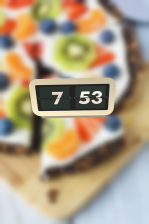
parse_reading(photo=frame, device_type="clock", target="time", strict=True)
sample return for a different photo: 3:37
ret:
7:53
